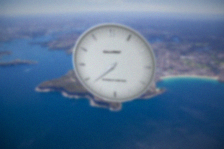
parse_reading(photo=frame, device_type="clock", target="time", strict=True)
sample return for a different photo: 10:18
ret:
7:38
